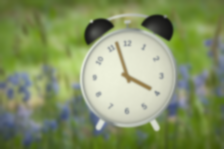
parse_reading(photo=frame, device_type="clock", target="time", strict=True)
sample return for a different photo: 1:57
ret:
3:57
